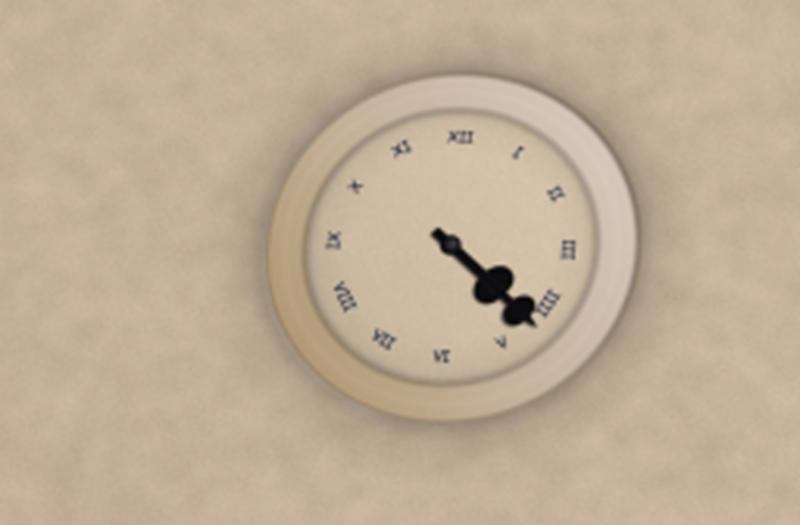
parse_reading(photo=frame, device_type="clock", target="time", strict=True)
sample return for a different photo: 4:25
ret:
4:22
